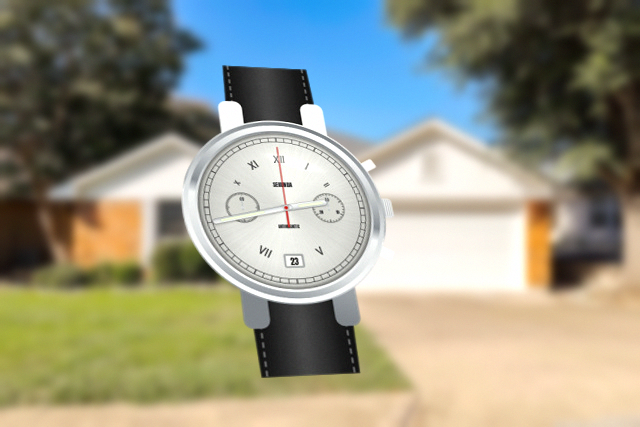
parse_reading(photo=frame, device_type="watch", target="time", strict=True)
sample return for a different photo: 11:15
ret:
2:43
